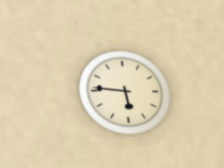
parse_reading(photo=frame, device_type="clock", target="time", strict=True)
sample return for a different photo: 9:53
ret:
5:46
